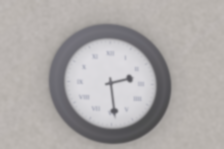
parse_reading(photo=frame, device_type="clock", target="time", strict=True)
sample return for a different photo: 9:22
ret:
2:29
